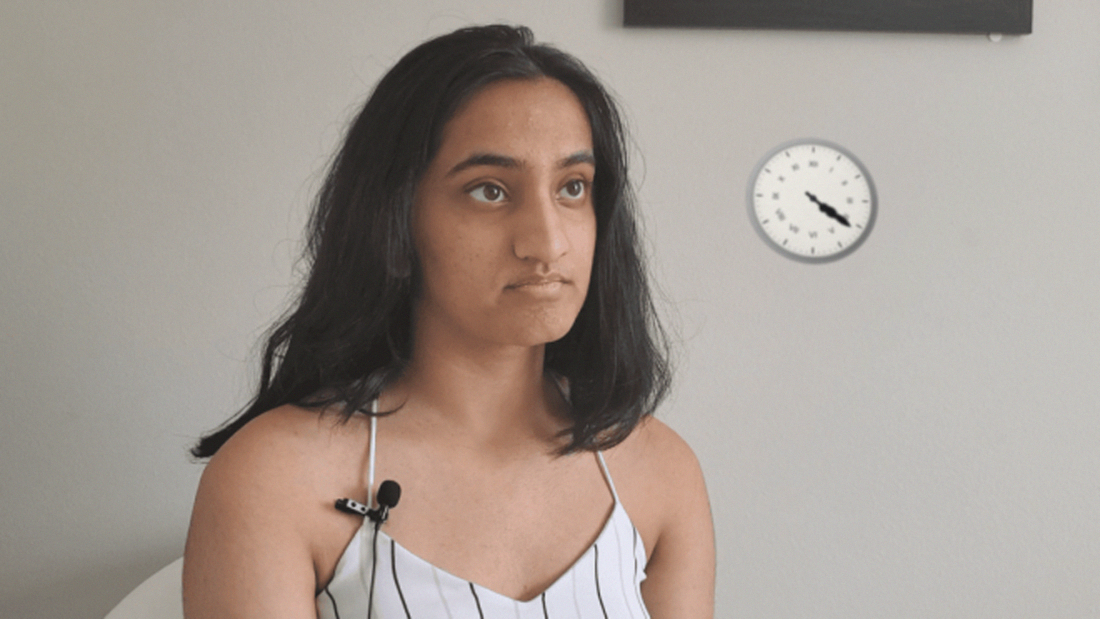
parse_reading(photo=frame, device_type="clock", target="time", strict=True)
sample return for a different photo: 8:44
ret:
4:21
